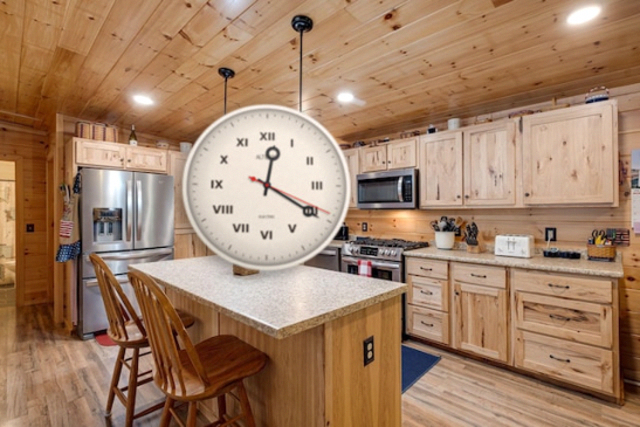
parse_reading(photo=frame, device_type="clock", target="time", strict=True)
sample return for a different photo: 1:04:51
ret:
12:20:19
